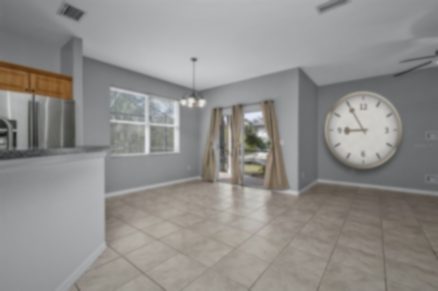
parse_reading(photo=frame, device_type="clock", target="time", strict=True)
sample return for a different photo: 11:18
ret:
8:55
